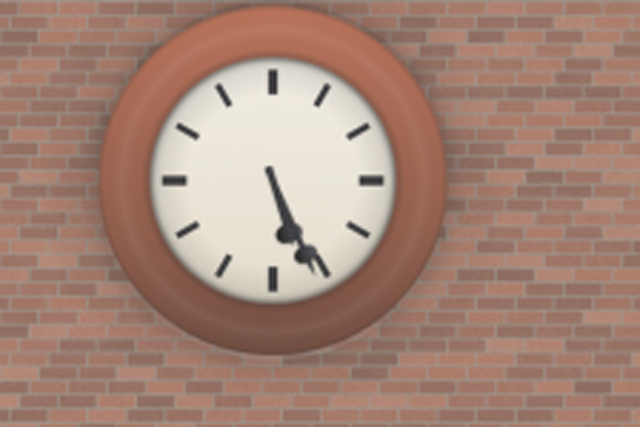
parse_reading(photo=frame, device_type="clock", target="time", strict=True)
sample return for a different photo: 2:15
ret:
5:26
